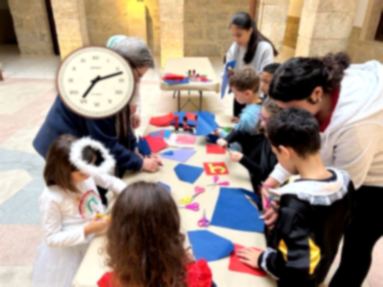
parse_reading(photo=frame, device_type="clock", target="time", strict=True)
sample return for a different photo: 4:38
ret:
7:12
